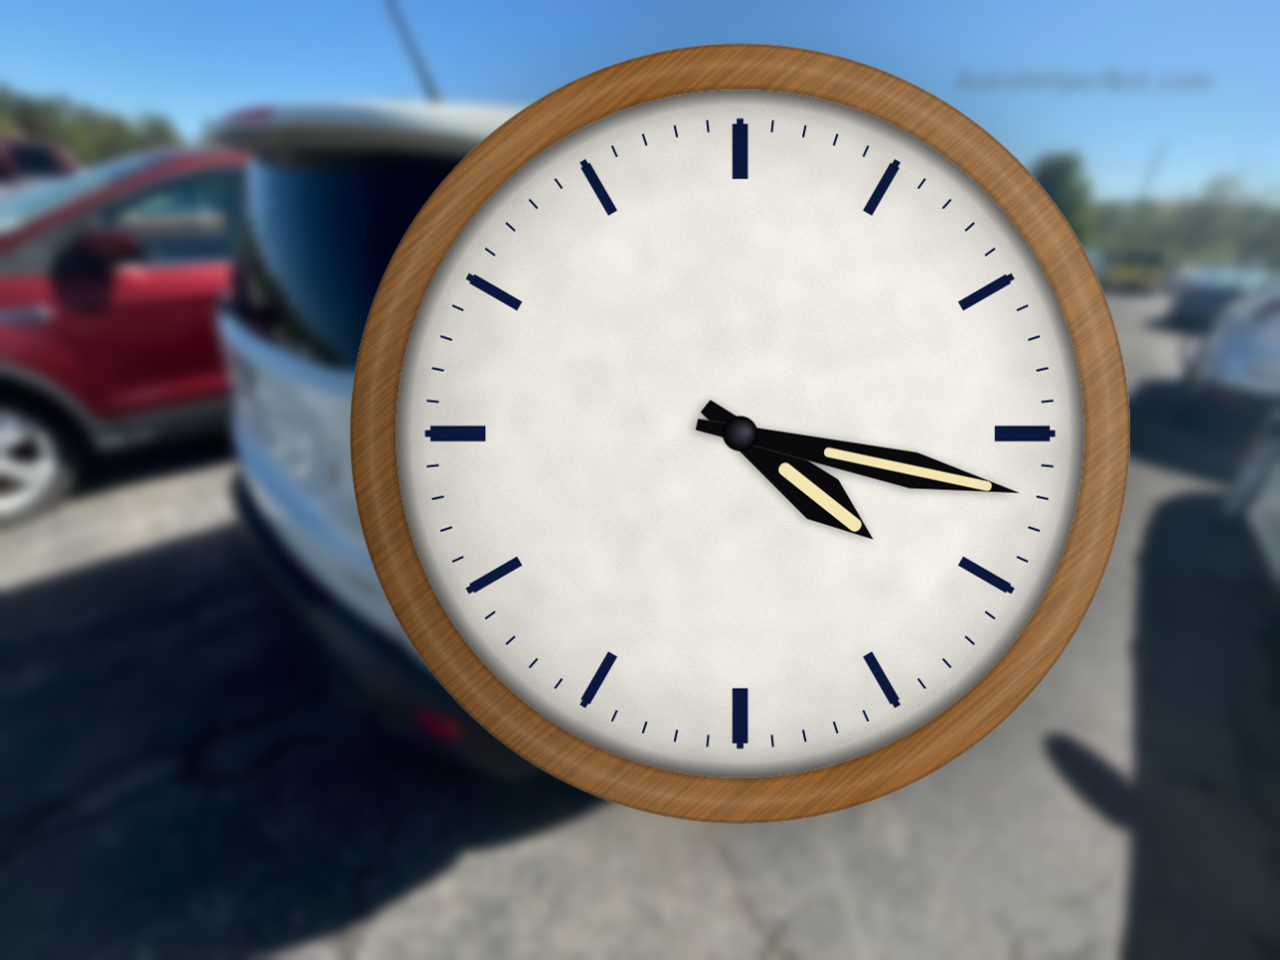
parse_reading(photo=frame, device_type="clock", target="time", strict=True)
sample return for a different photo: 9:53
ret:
4:17
